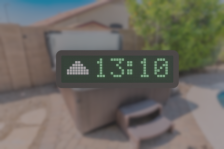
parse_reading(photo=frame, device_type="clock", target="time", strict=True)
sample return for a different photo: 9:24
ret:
13:10
